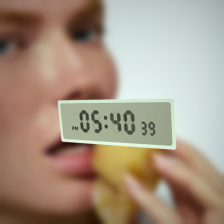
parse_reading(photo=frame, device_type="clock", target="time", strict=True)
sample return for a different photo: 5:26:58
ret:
5:40:39
